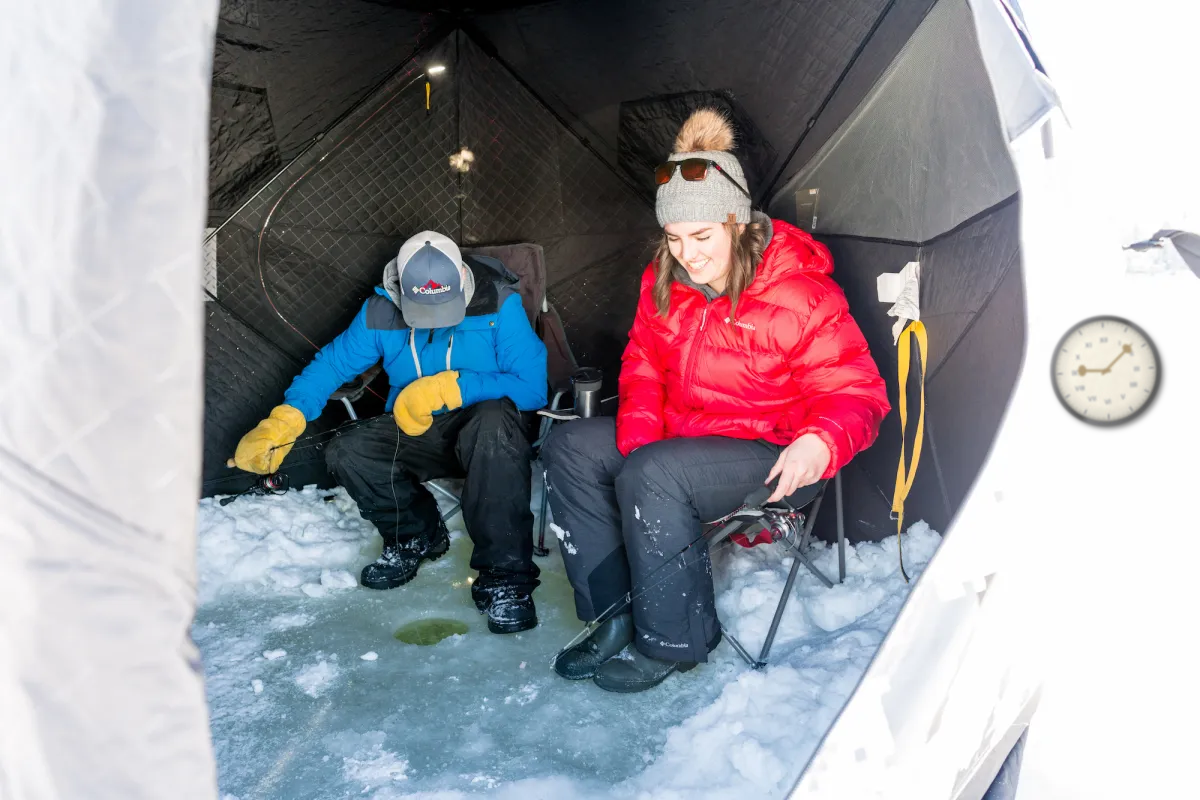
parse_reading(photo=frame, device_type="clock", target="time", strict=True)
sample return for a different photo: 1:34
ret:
9:08
